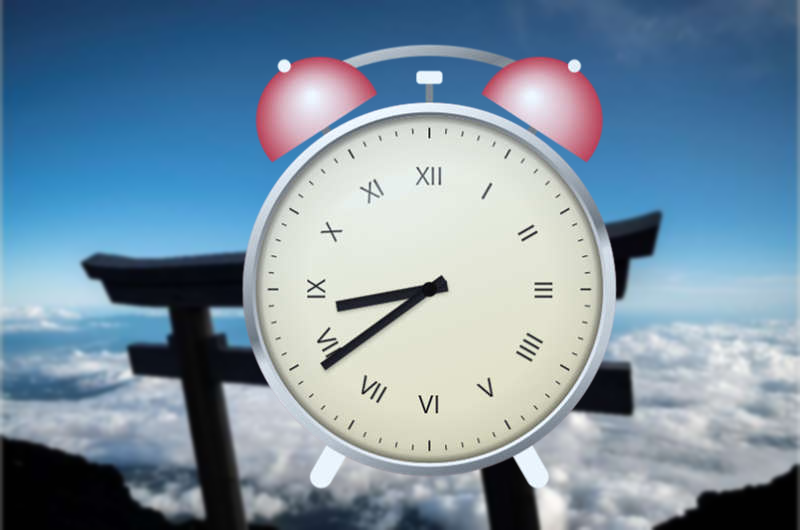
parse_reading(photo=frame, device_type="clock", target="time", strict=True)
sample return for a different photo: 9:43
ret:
8:39
